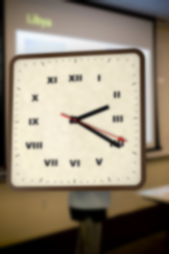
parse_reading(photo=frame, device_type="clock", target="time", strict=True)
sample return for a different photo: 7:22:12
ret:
2:20:19
